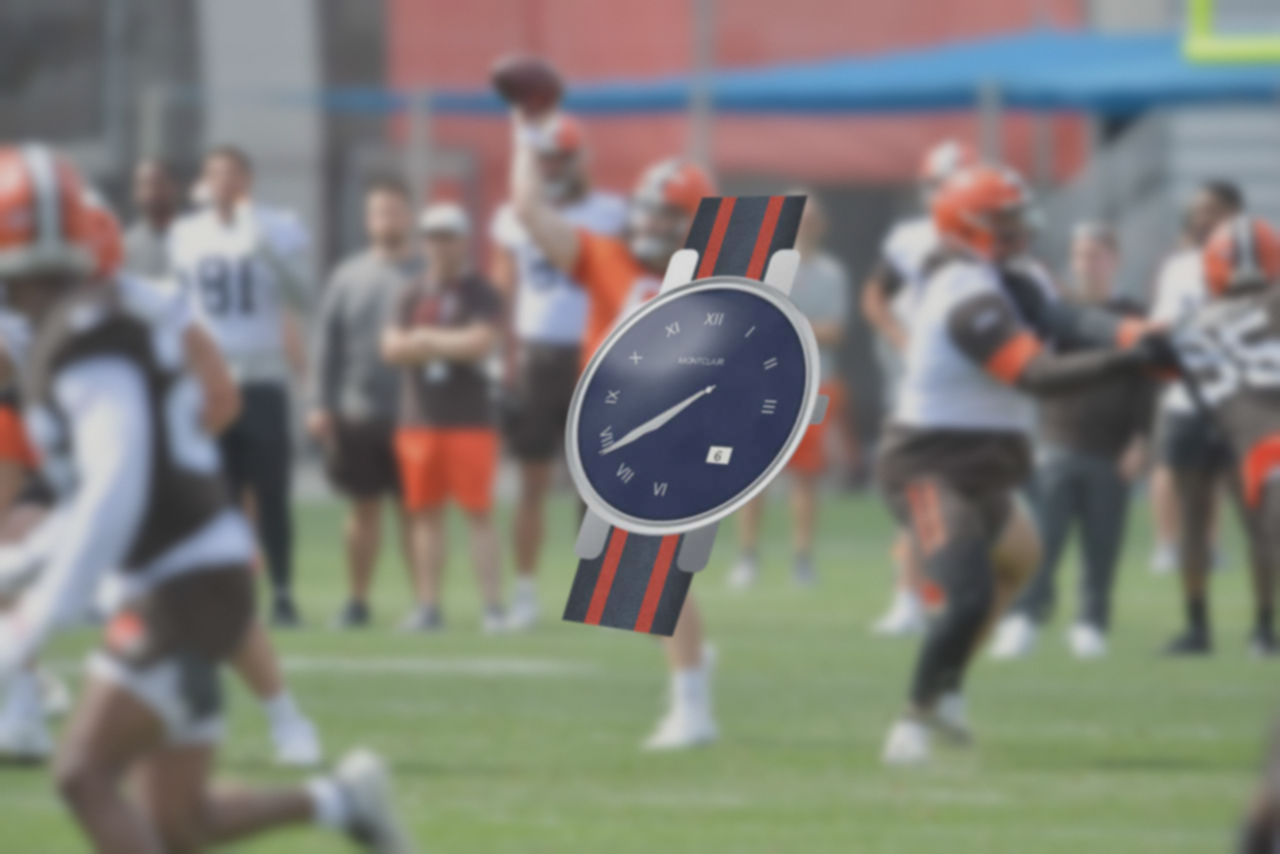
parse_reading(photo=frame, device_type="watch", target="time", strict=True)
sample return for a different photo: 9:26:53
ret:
7:38:39
